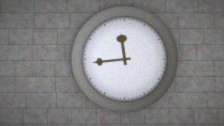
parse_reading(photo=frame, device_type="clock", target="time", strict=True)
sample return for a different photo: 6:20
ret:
11:44
